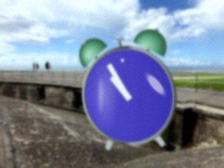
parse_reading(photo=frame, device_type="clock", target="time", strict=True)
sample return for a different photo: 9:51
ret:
10:56
